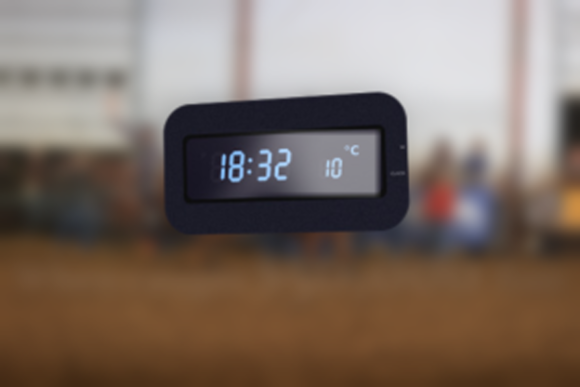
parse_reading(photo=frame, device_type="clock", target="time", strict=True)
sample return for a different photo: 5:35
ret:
18:32
